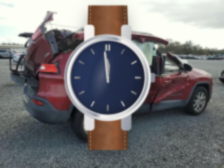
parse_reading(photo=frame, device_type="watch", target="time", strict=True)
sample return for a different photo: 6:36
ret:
11:59
